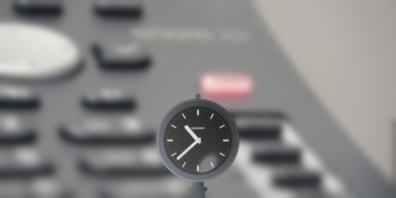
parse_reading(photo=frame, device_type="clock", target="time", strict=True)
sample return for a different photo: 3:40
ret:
10:38
